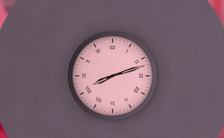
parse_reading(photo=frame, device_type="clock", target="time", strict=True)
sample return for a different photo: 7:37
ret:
8:12
